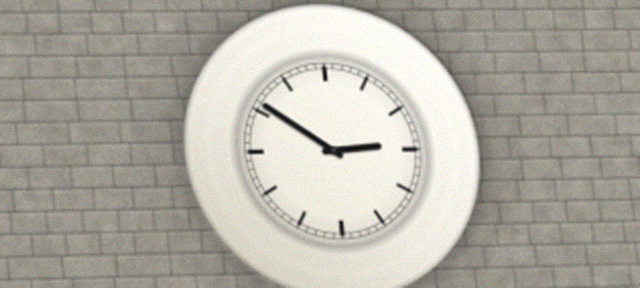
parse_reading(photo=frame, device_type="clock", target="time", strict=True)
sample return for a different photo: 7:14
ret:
2:51
